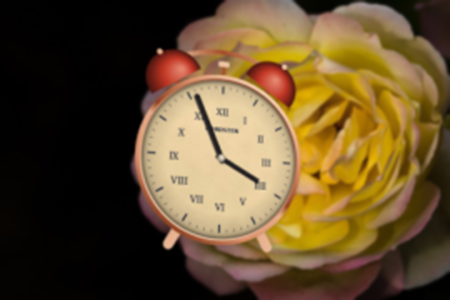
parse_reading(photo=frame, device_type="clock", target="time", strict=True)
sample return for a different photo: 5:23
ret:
3:56
